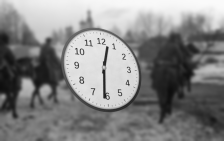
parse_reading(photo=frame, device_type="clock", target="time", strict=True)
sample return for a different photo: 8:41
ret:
12:31
